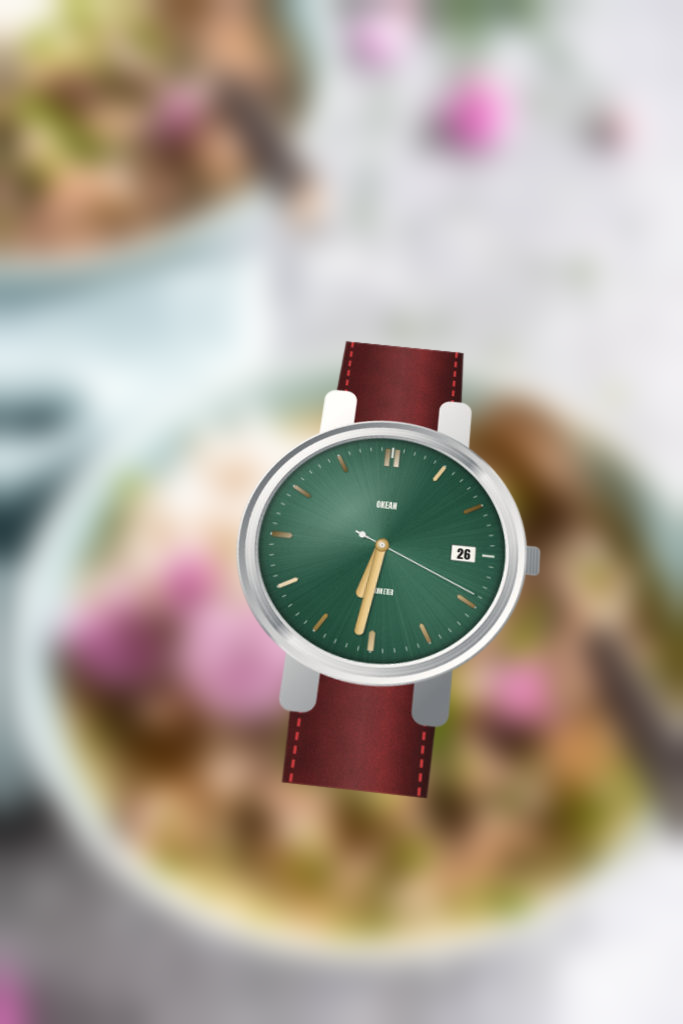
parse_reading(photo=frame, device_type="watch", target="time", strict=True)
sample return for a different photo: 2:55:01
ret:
6:31:19
